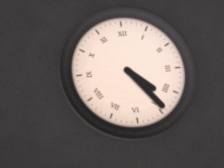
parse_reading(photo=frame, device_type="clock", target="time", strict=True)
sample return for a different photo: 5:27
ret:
4:24
